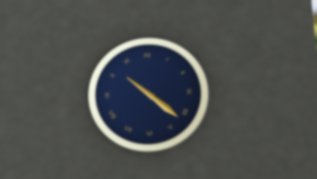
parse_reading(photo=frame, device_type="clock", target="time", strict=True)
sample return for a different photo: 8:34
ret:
10:22
